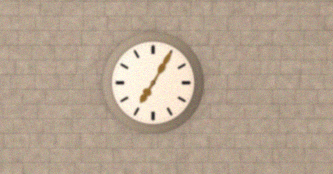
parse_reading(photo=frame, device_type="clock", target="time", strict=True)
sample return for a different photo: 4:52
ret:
7:05
